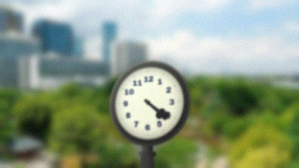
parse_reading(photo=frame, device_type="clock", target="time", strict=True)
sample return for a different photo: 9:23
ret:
4:21
